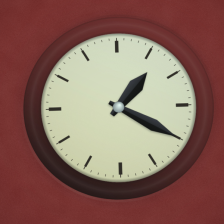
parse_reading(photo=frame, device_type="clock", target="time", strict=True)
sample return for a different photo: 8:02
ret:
1:20
